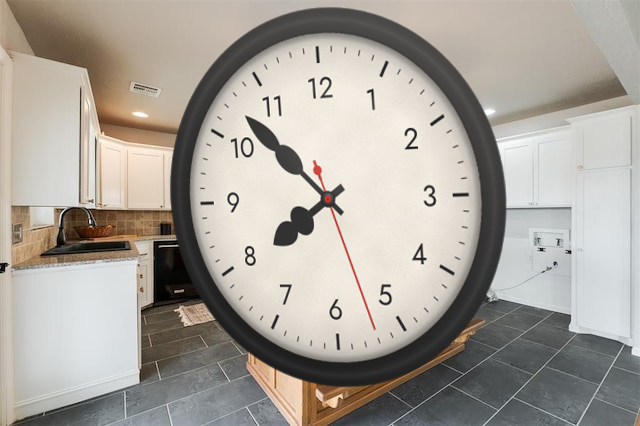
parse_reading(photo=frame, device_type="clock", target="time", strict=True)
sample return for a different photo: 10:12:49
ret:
7:52:27
